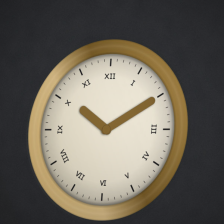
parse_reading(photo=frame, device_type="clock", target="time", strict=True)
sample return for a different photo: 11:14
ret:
10:10
